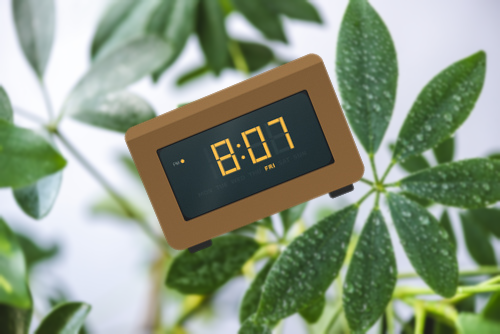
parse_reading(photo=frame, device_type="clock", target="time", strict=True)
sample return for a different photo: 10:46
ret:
8:07
